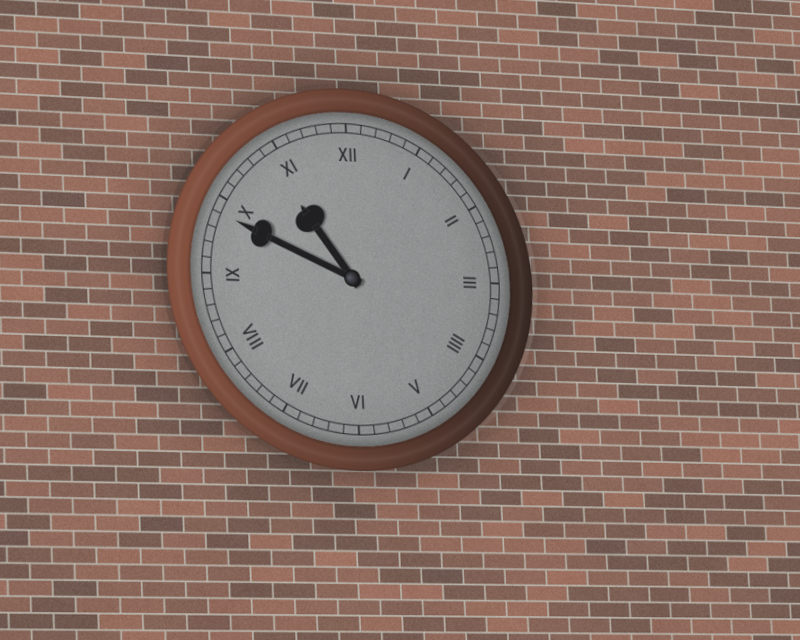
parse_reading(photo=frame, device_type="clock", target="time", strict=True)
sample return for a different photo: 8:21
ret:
10:49
